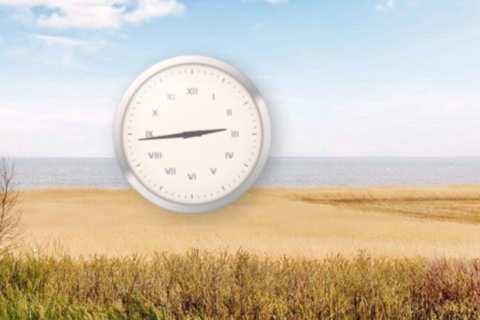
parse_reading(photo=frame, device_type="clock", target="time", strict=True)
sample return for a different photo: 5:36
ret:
2:44
